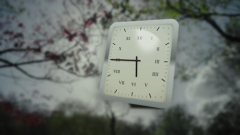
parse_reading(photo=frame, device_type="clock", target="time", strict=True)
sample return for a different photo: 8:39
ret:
5:45
